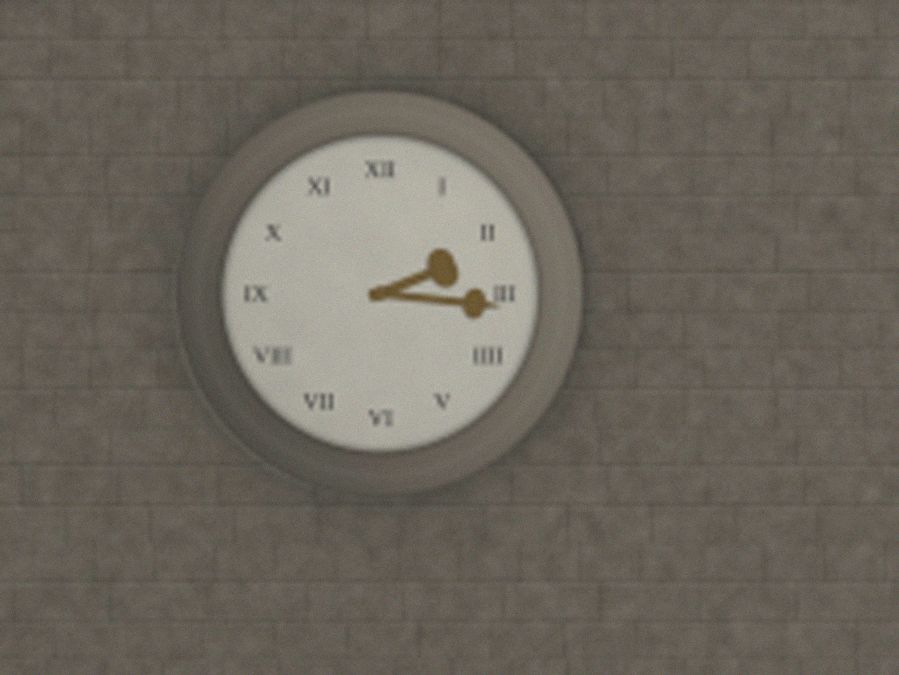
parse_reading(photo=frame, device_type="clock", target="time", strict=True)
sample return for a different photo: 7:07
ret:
2:16
